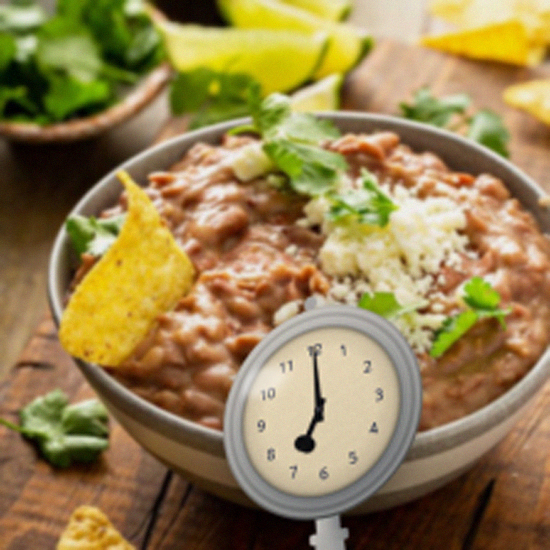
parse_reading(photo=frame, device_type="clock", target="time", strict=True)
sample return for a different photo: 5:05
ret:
7:00
